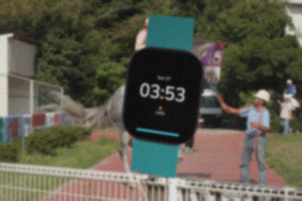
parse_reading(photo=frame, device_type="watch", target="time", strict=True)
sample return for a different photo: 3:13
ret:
3:53
